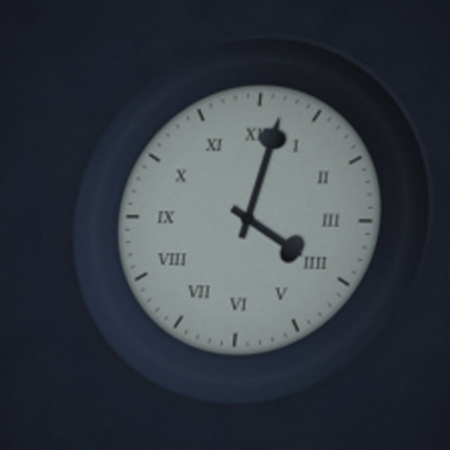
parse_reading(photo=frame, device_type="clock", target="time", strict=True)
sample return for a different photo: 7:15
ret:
4:02
